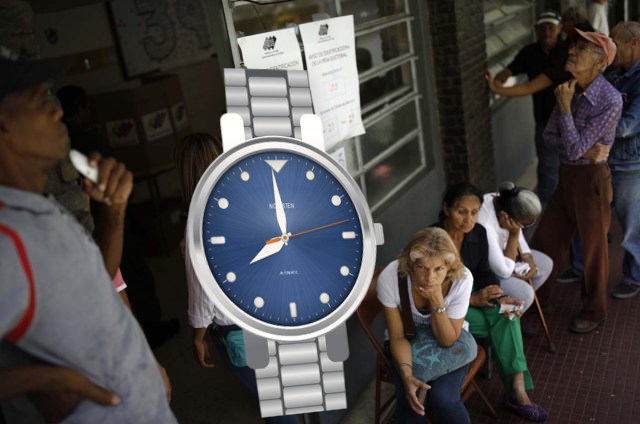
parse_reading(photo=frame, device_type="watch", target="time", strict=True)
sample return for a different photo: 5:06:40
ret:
7:59:13
